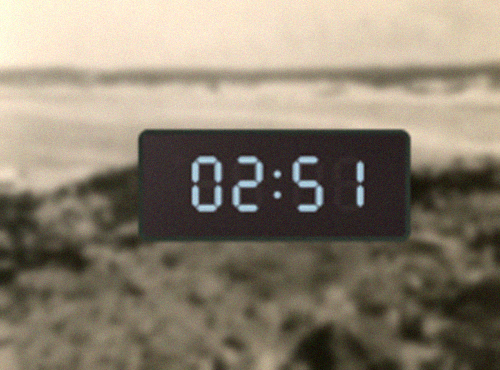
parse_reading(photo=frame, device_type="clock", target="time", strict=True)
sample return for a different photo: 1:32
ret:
2:51
